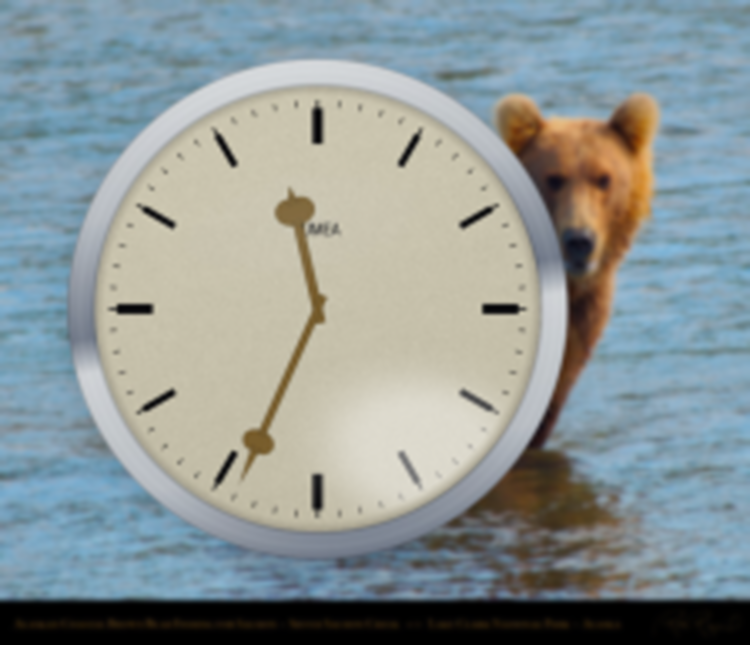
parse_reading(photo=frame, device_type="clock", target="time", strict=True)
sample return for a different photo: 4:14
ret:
11:34
